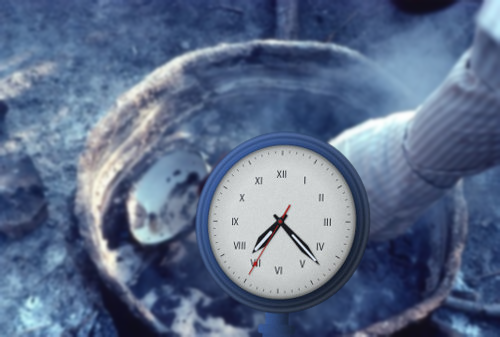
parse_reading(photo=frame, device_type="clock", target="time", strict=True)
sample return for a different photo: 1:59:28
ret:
7:22:35
